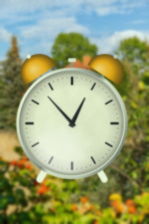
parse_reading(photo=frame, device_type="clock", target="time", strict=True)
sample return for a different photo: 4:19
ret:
12:53
